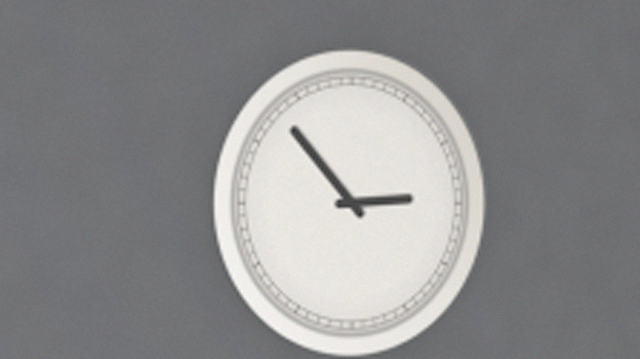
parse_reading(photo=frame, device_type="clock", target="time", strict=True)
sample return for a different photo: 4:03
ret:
2:53
